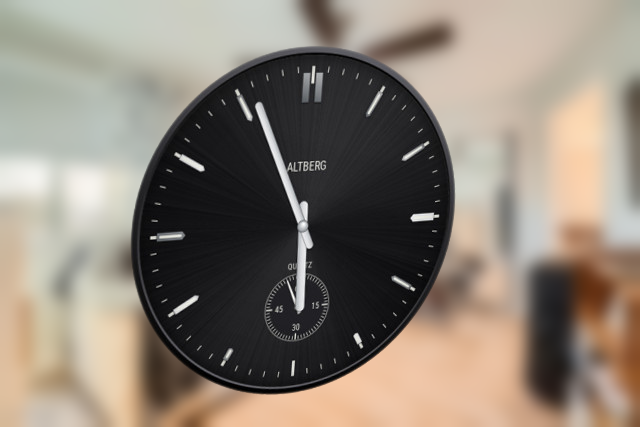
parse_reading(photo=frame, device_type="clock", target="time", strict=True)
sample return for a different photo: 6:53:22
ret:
5:55:56
